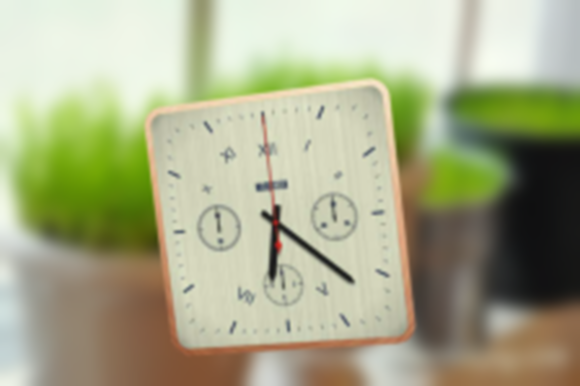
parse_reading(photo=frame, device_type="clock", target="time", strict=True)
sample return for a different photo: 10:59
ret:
6:22
